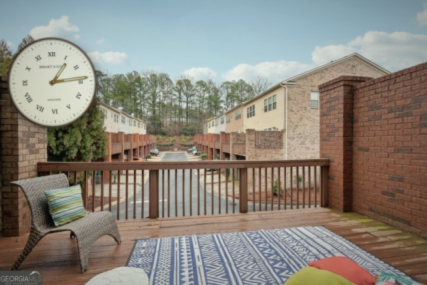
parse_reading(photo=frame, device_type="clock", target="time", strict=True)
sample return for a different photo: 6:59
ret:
1:14
